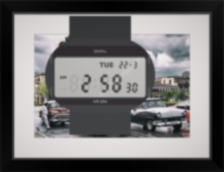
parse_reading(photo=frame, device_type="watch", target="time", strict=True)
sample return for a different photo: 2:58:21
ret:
2:58:30
